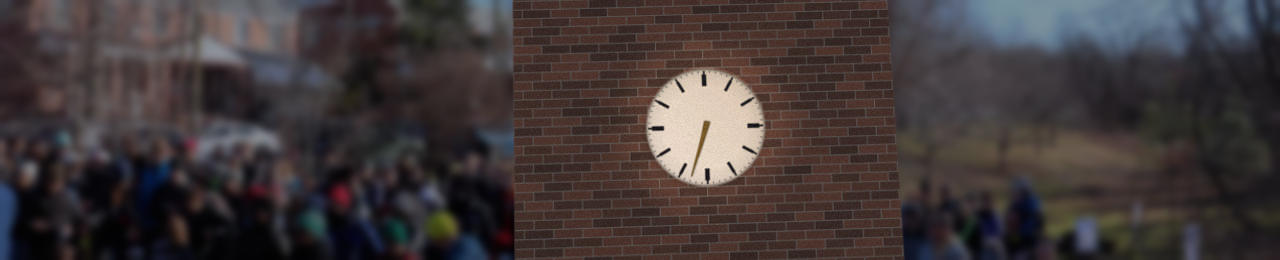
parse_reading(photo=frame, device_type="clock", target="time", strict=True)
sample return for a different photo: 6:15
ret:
6:33
